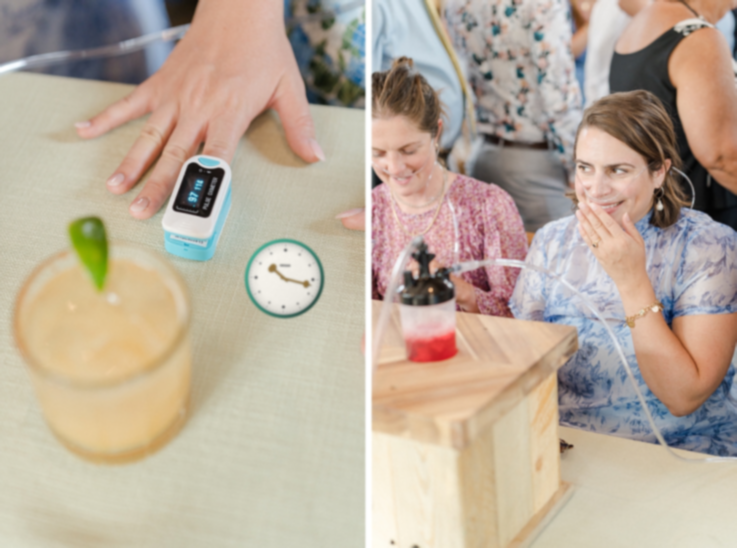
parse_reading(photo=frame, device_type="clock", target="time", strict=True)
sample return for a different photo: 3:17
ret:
10:17
